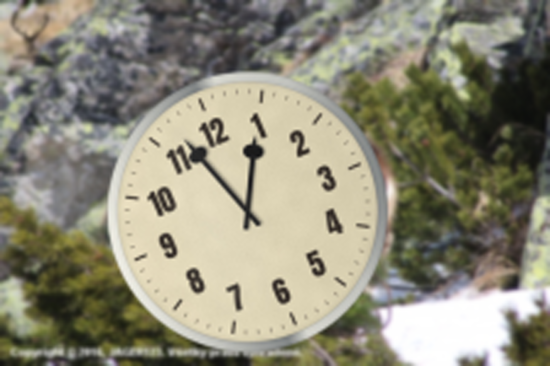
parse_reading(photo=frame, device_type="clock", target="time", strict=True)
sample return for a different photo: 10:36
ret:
12:57
